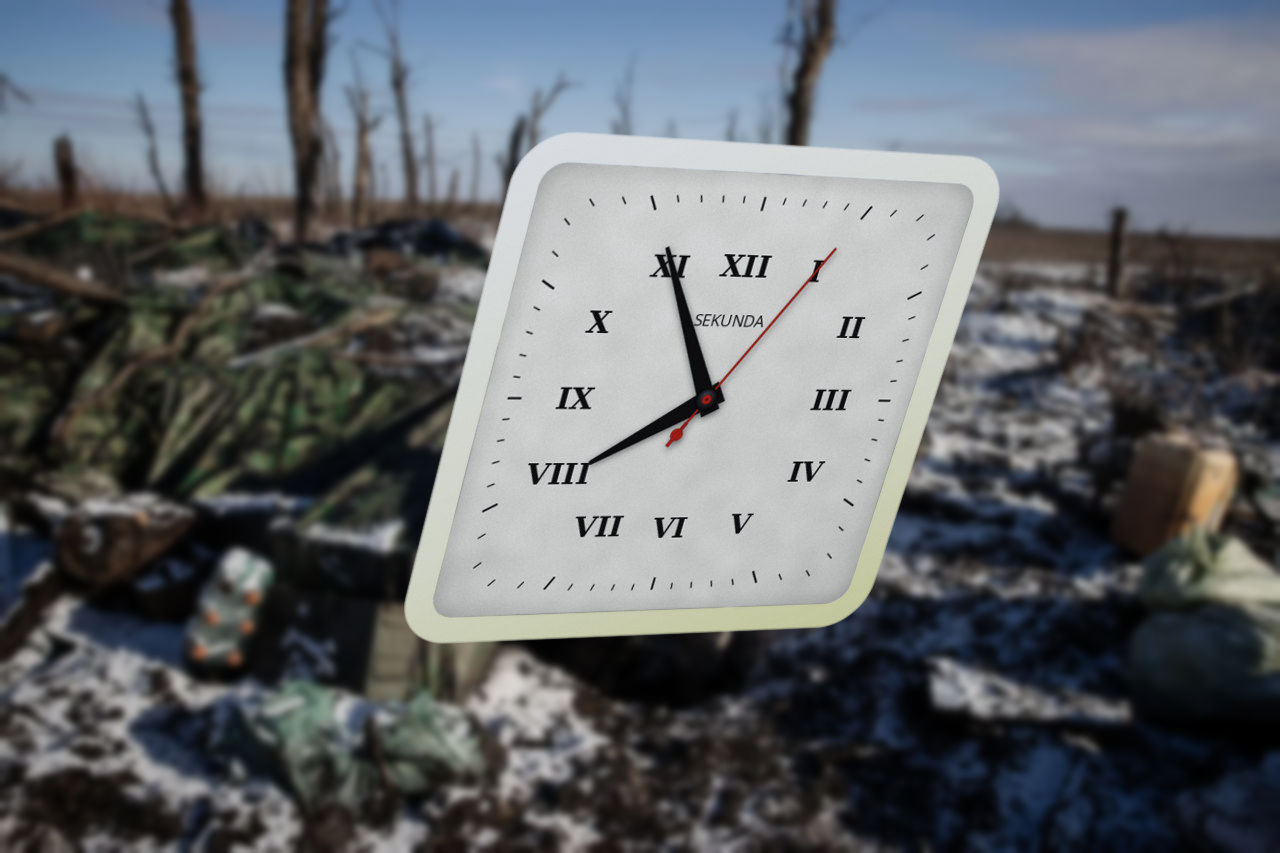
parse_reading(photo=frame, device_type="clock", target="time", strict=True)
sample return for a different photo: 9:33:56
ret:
7:55:05
